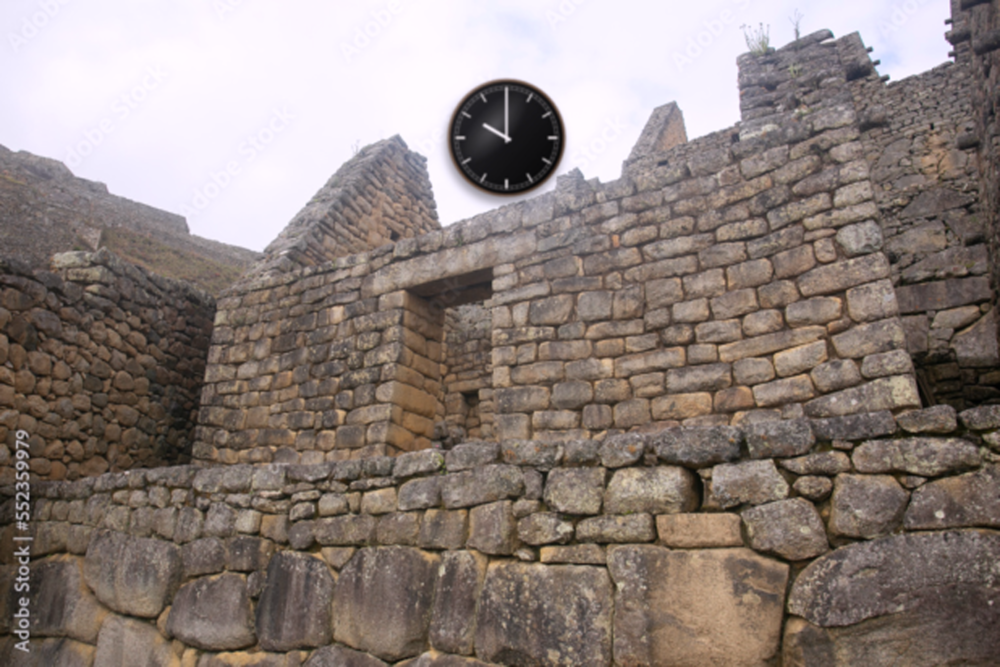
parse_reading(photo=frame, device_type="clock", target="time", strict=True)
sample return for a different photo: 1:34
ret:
10:00
